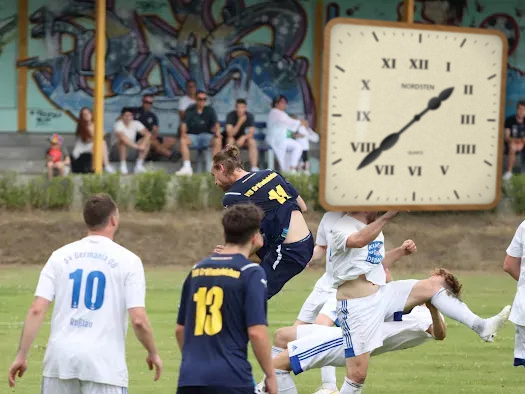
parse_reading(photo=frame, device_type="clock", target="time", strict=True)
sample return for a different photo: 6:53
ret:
1:38
